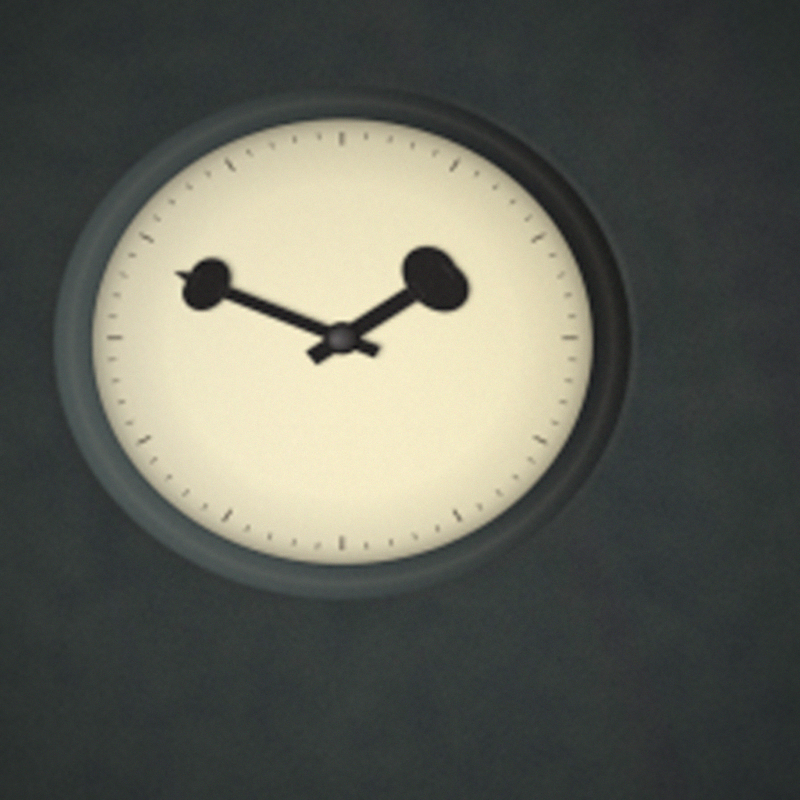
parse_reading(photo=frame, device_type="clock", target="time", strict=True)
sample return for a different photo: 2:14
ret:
1:49
